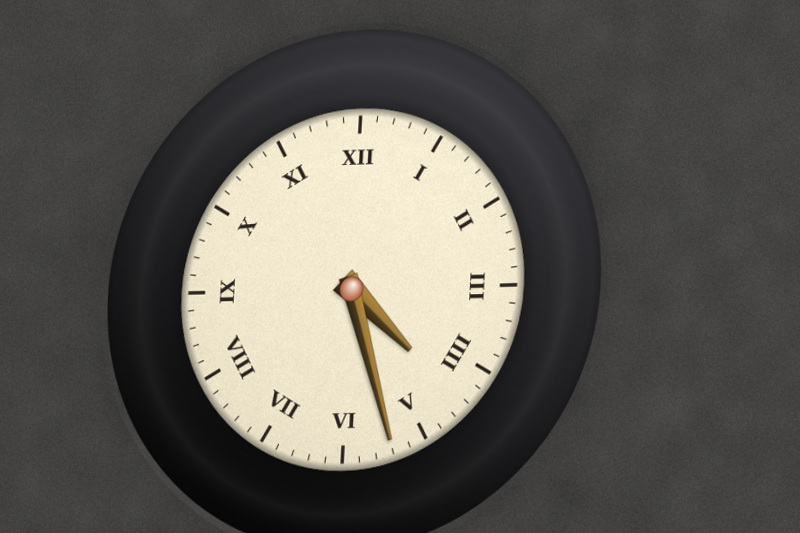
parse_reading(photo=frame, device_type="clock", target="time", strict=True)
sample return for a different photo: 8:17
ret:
4:27
